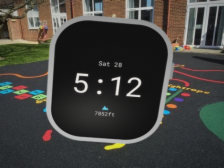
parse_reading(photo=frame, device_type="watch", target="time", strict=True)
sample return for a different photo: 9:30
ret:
5:12
